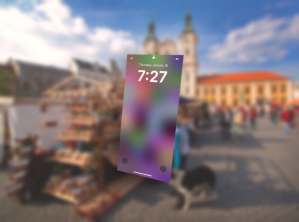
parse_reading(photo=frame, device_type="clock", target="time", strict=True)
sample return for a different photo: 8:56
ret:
7:27
